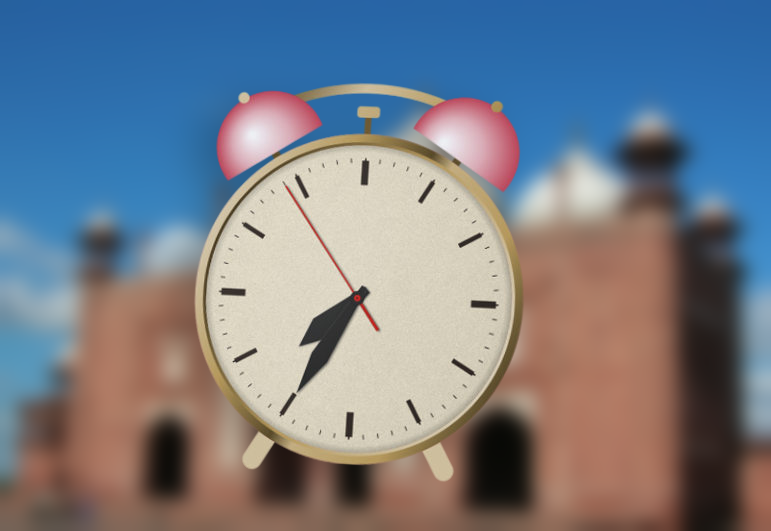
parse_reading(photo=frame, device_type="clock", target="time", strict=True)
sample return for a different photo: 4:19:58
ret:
7:34:54
